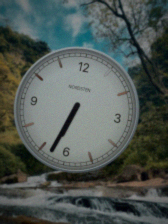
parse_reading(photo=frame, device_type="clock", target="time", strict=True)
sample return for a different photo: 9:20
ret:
6:33
